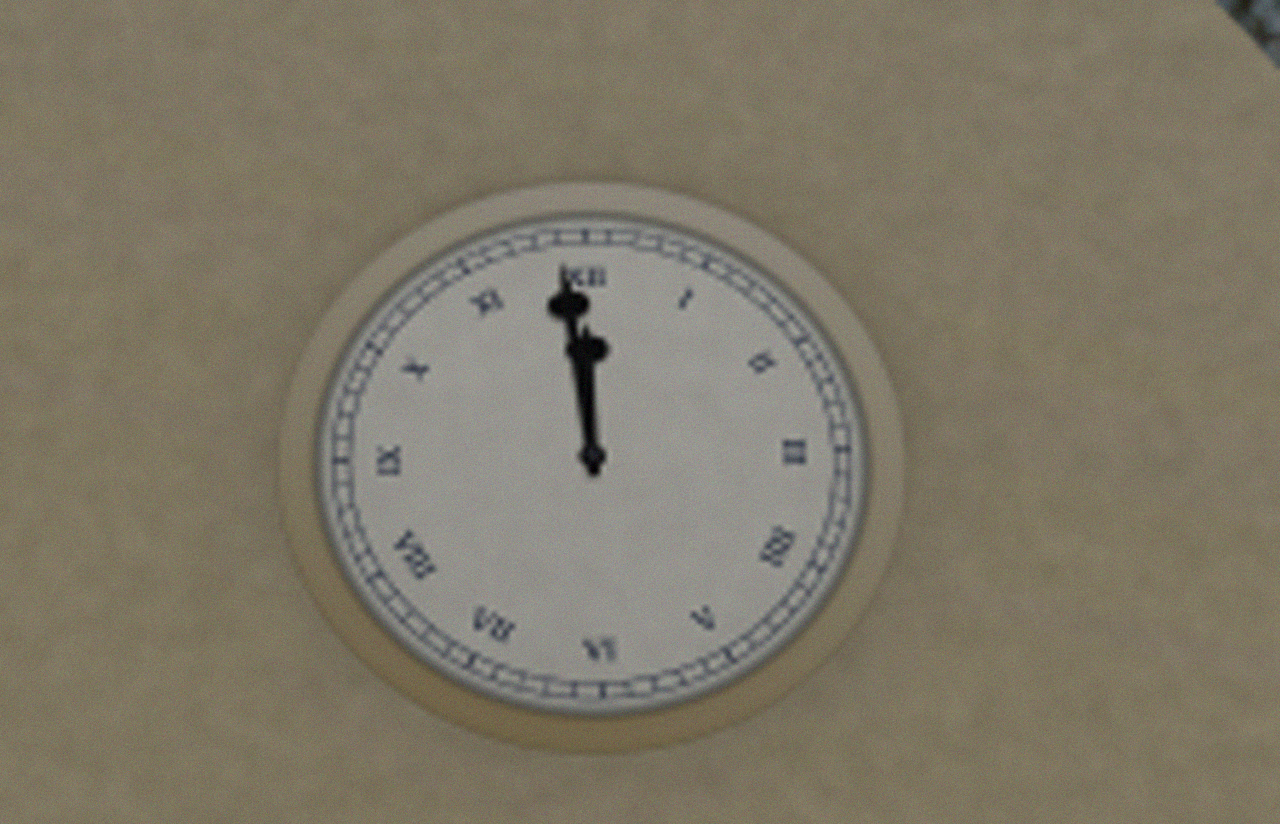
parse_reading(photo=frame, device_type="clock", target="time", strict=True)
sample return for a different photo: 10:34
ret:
11:59
